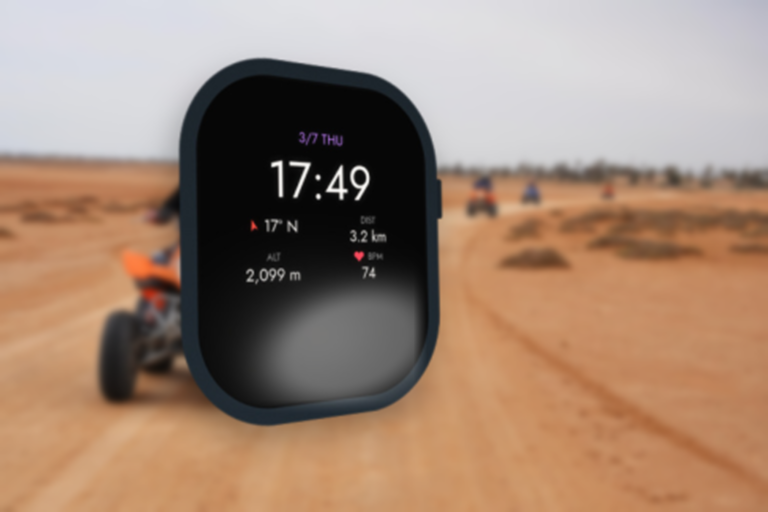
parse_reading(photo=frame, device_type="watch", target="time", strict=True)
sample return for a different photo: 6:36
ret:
17:49
